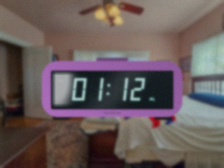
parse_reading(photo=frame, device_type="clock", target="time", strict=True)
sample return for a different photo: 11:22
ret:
1:12
